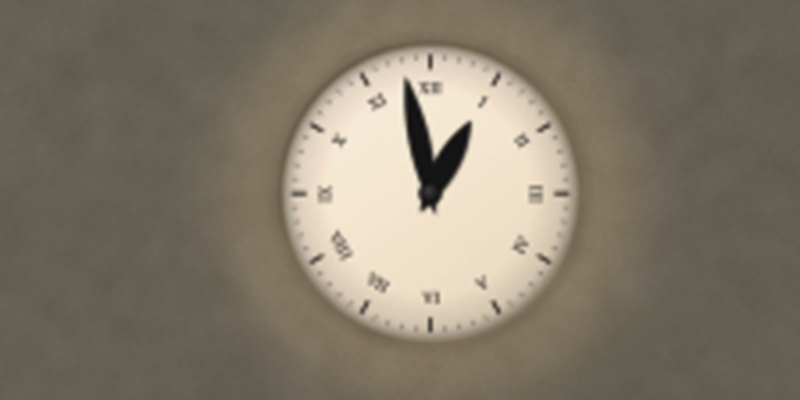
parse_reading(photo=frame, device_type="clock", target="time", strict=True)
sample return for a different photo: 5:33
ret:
12:58
